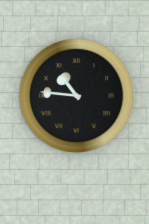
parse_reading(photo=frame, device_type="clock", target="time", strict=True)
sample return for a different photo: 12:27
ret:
10:46
